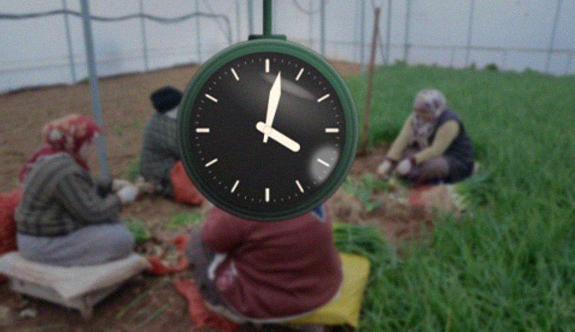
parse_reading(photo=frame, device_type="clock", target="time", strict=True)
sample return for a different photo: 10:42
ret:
4:02
